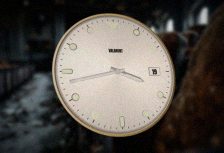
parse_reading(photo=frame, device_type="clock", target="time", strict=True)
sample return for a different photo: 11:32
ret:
3:43
